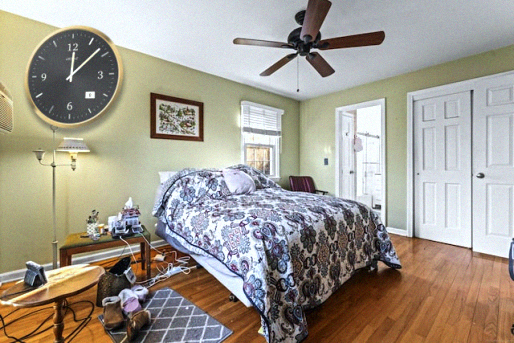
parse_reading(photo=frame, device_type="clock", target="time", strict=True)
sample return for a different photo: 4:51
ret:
12:08
